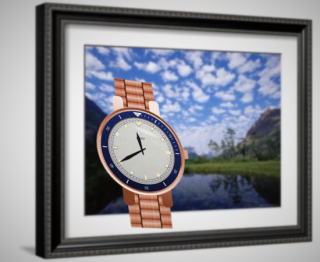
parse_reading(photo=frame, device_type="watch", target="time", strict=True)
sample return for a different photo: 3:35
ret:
11:40
